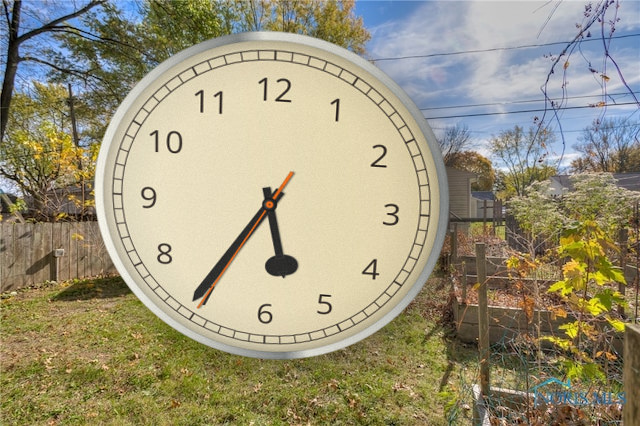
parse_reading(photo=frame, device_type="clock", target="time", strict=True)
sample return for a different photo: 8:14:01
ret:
5:35:35
